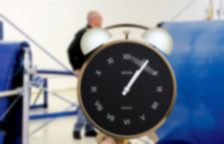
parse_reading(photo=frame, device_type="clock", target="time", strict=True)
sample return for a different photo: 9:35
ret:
1:06
